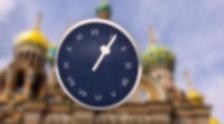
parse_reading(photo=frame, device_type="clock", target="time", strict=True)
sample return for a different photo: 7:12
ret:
1:06
